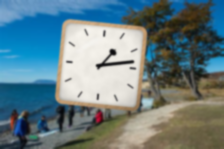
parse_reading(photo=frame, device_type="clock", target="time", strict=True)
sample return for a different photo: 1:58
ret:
1:13
